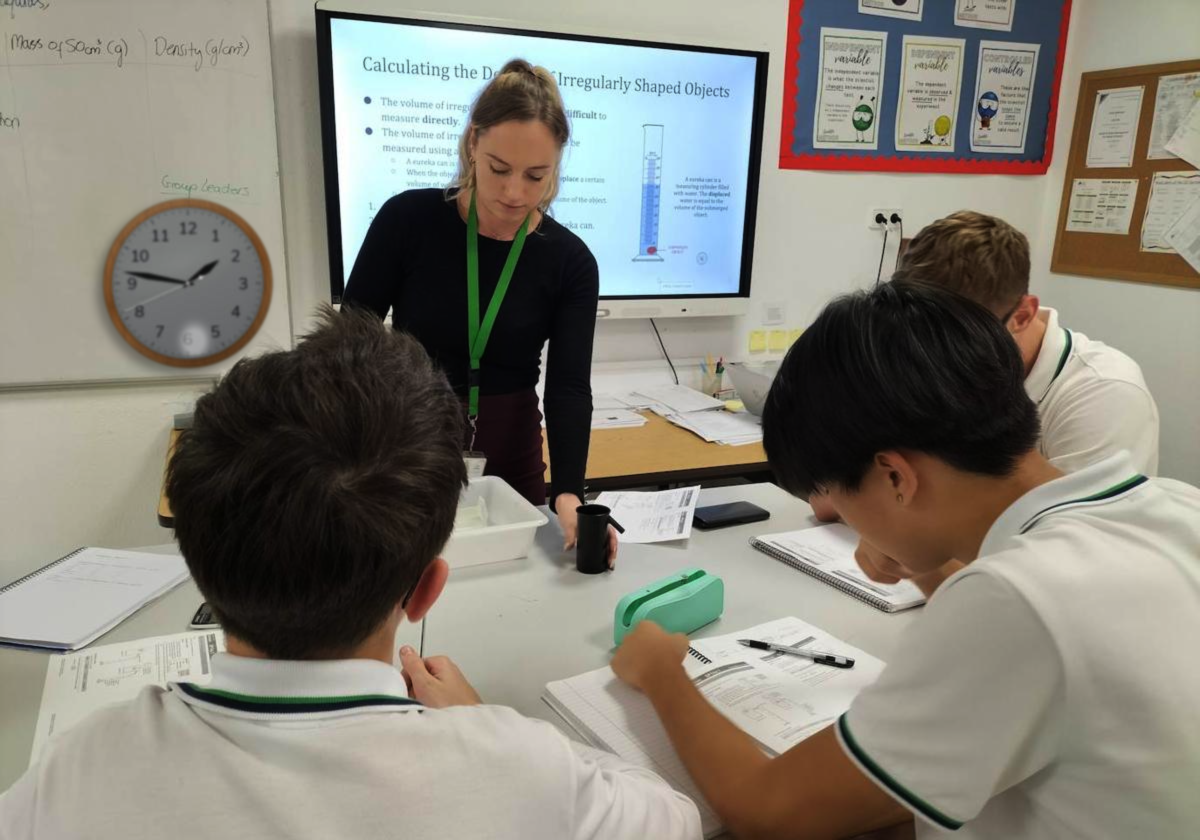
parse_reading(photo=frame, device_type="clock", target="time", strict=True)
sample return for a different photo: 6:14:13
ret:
1:46:41
